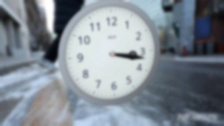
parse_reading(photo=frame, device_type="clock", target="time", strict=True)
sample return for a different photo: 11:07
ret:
3:17
